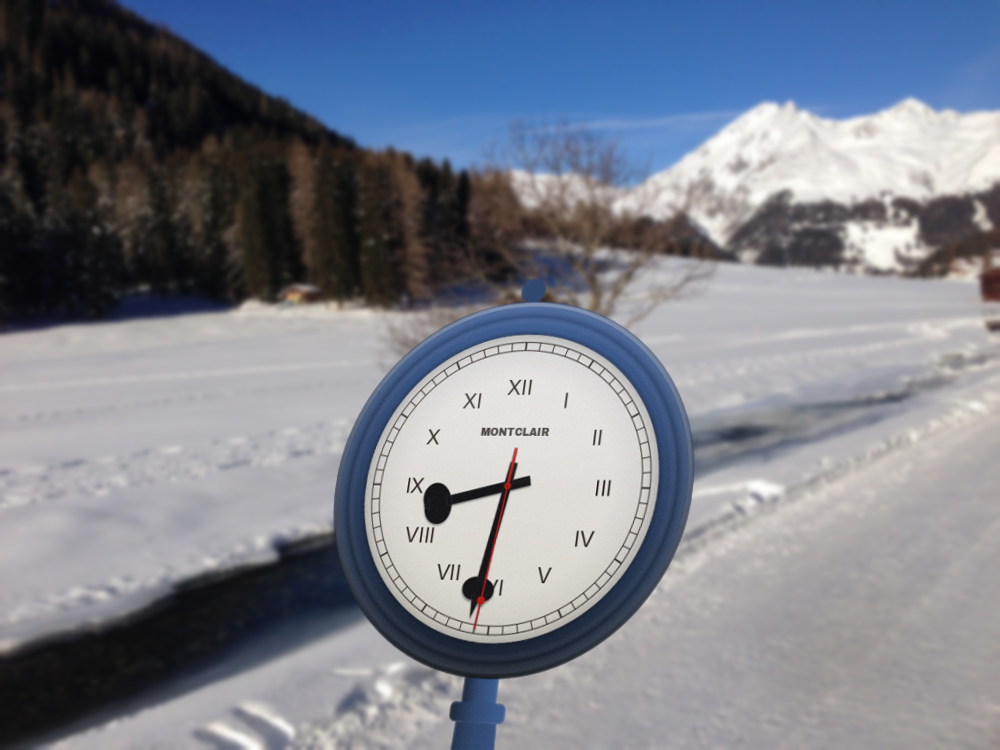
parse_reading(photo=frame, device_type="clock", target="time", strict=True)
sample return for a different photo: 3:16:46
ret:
8:31:31
